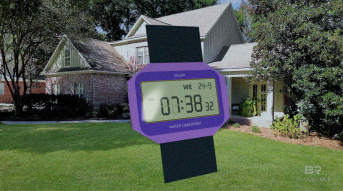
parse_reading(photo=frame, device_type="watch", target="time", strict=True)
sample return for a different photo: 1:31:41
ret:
7:38:32
